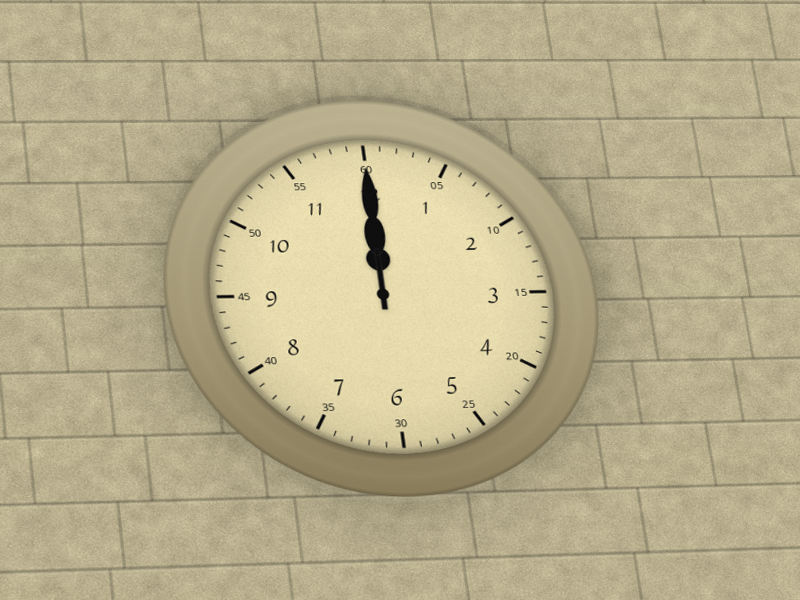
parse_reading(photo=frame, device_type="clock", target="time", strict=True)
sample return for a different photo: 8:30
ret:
12:00
